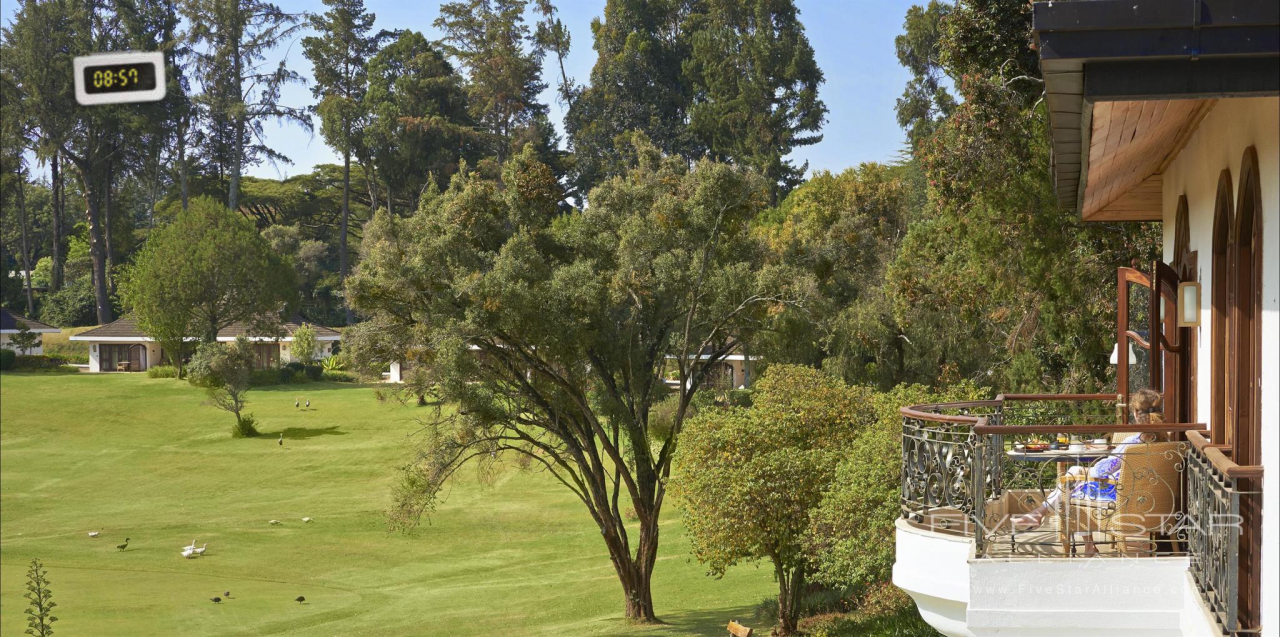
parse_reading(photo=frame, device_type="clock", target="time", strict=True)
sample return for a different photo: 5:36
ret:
8:57
